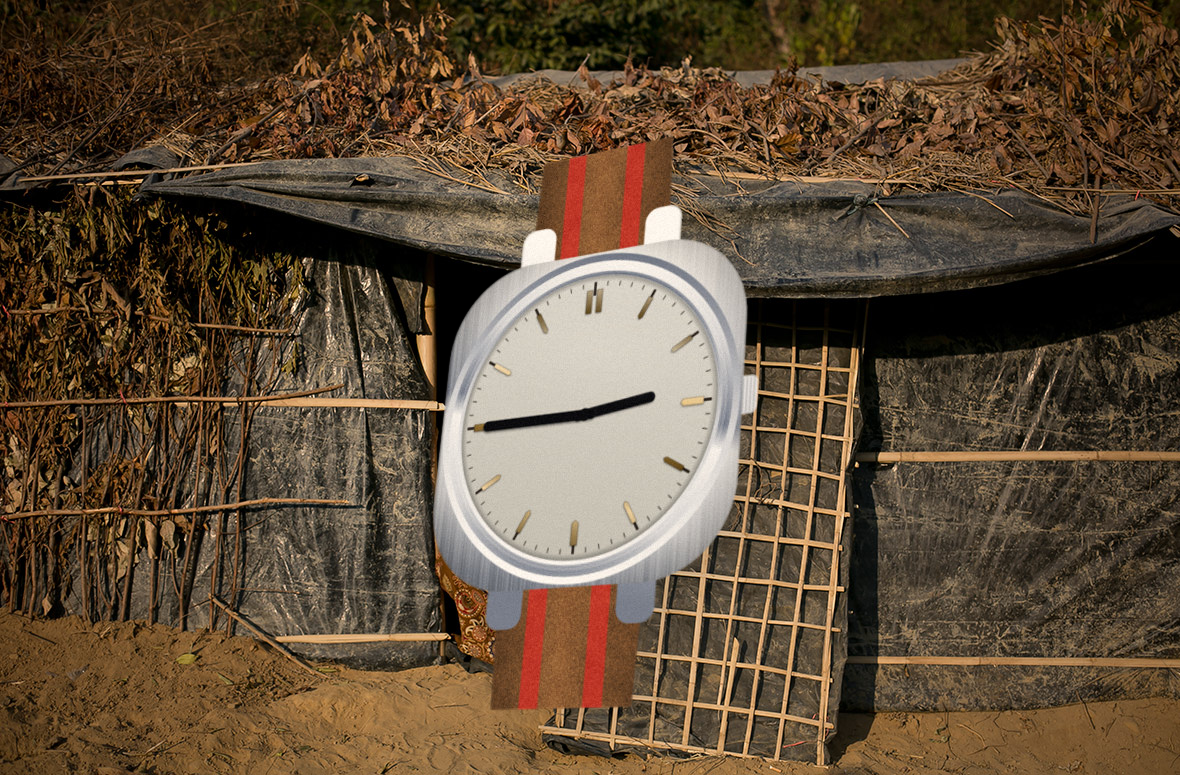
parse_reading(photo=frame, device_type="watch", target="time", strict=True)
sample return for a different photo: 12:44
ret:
2:45
